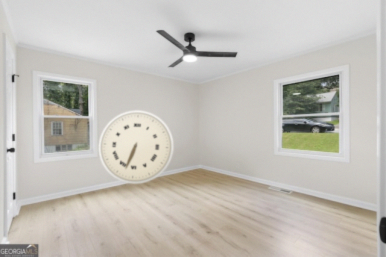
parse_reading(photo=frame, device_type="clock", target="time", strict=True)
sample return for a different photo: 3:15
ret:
6:33
